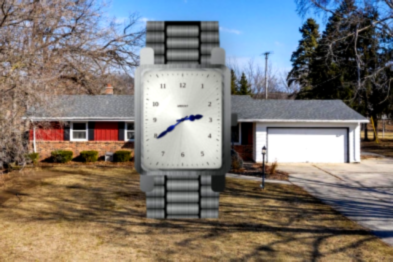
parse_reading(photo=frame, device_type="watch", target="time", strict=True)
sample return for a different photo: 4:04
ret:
2:39
